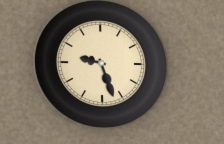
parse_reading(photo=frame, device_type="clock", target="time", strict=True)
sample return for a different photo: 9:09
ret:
9:27
